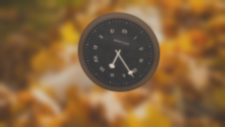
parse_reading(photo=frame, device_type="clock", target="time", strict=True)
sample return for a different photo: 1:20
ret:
6:22
